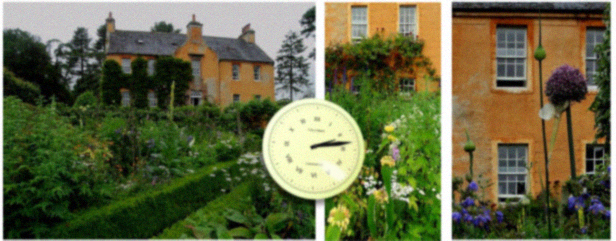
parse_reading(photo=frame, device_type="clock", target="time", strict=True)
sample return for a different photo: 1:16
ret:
2:13
